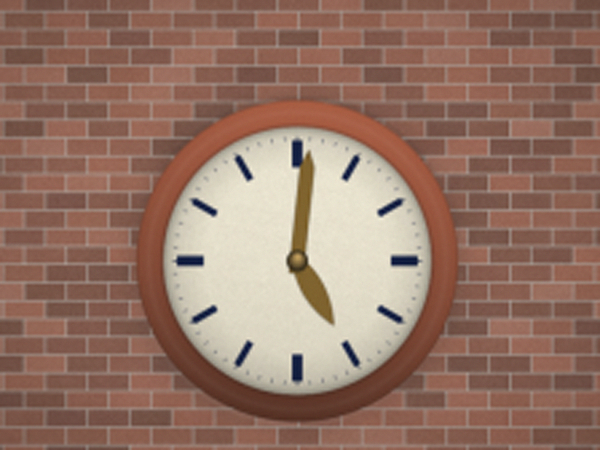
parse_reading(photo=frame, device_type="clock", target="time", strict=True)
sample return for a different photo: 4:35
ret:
5:01
